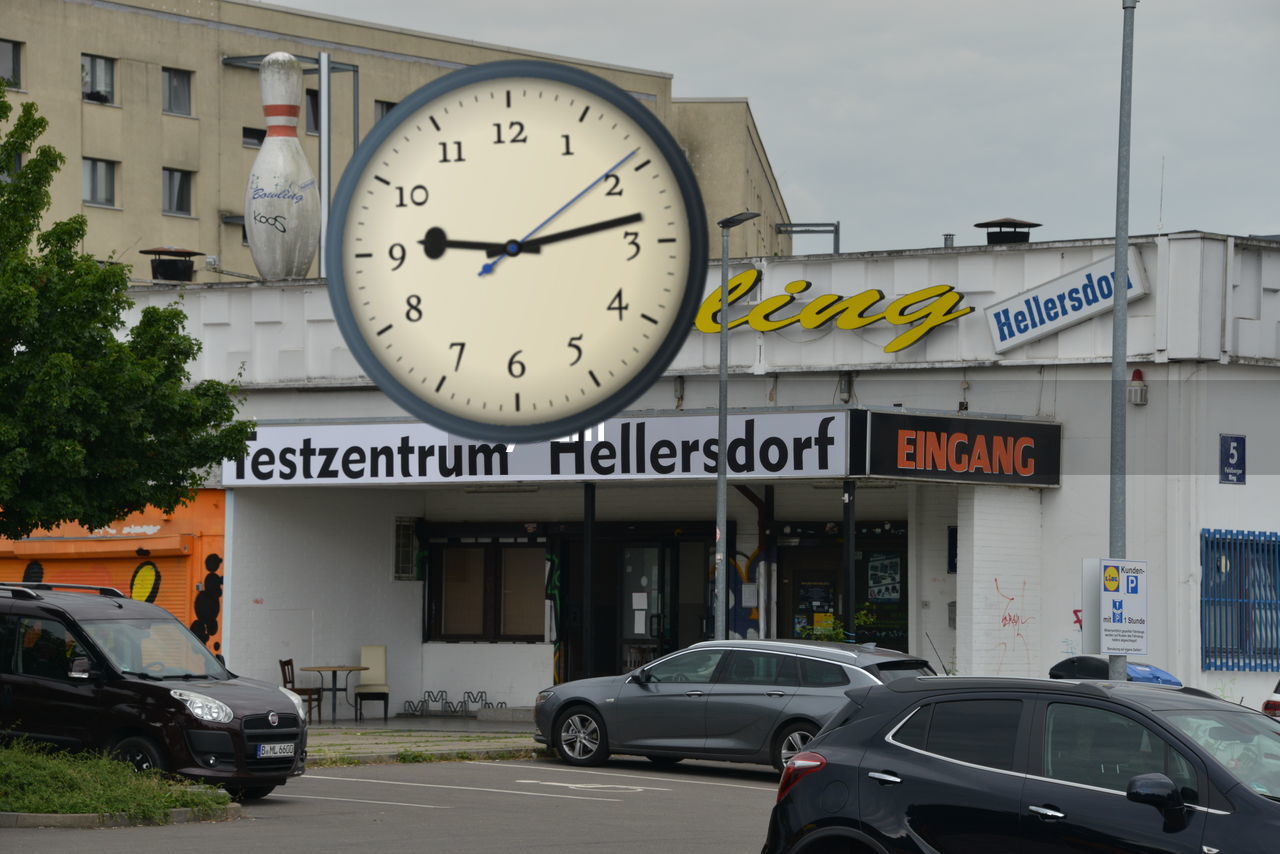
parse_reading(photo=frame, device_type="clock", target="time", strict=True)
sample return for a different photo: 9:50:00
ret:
9:13:09
